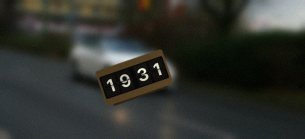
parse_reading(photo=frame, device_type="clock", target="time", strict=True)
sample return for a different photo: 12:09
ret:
19:31
